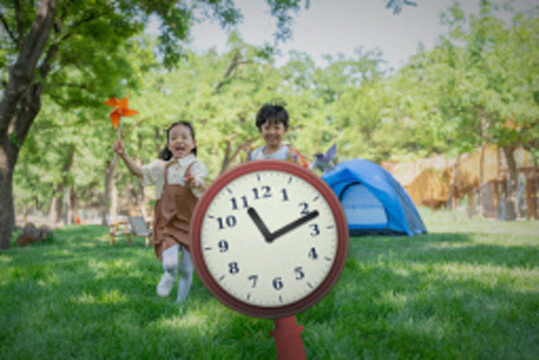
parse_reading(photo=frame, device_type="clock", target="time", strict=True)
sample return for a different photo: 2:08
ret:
11:12
